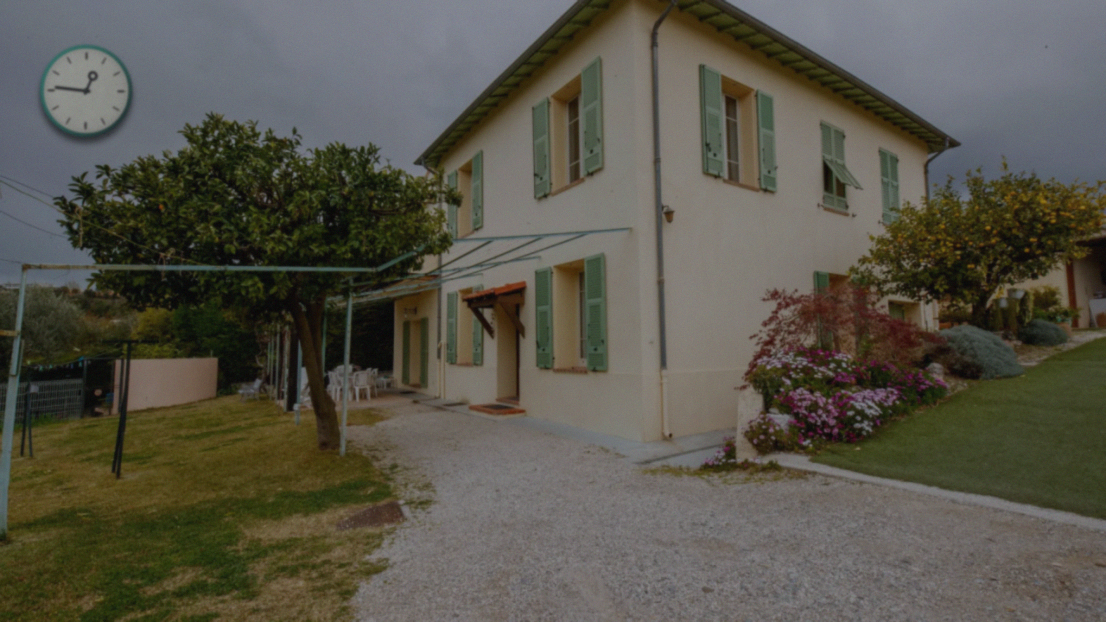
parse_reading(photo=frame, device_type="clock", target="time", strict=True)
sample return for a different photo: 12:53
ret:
12:46
